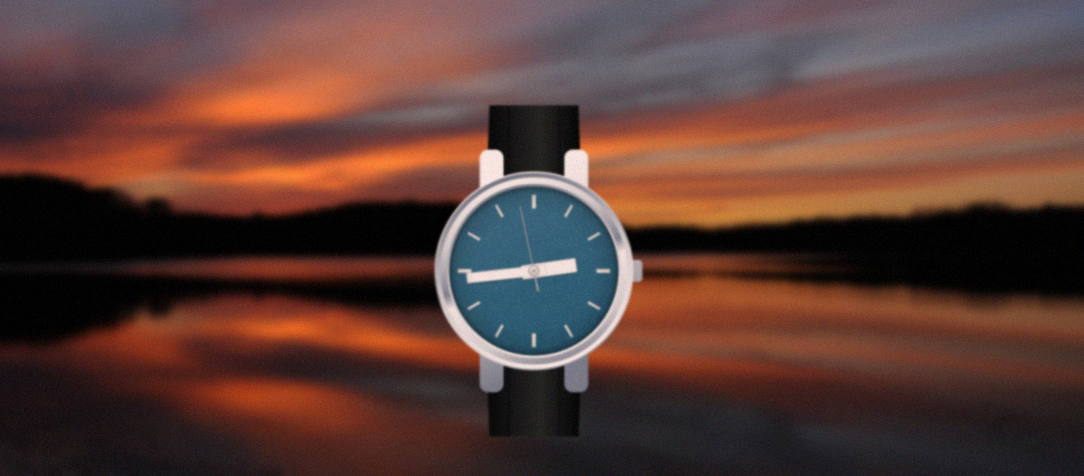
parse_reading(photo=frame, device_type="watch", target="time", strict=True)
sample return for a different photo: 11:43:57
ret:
2:43:58
